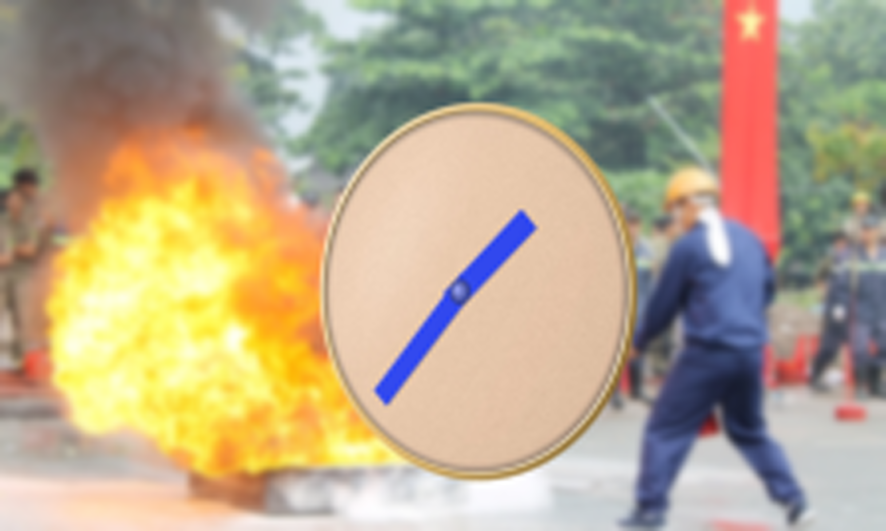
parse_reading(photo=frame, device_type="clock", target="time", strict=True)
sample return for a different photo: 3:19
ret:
1:37
